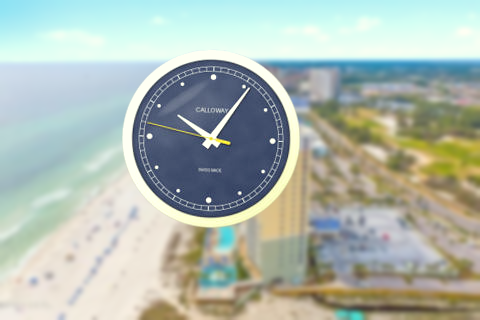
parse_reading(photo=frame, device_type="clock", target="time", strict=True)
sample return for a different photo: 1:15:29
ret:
10:05:47
